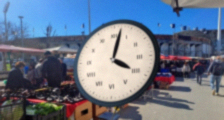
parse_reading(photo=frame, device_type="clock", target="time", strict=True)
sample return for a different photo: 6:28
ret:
4:02
